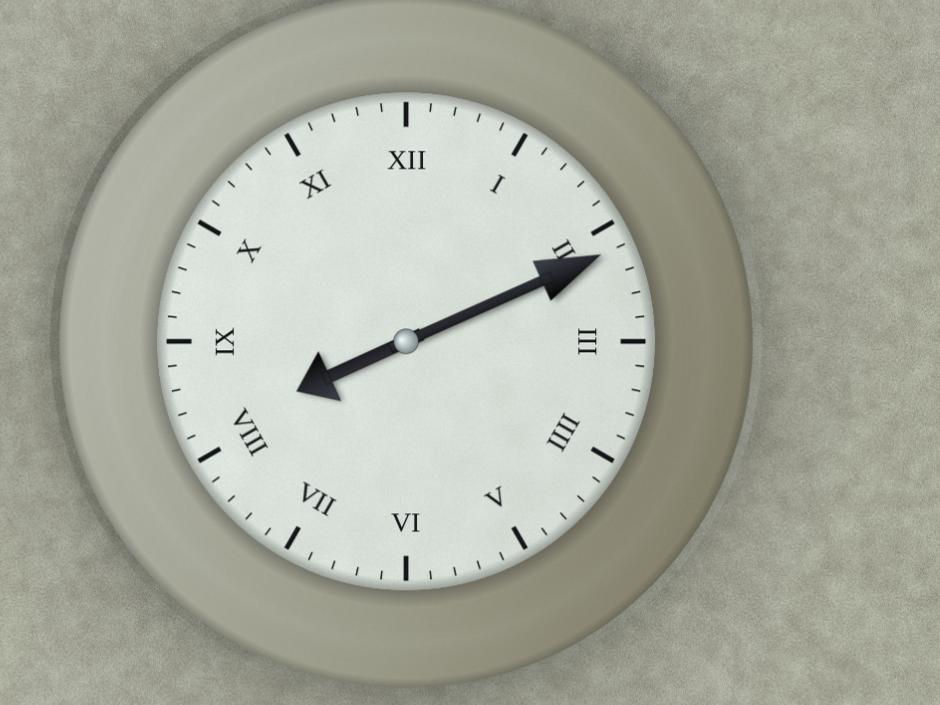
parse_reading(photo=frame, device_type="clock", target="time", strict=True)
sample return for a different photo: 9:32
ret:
8:11
